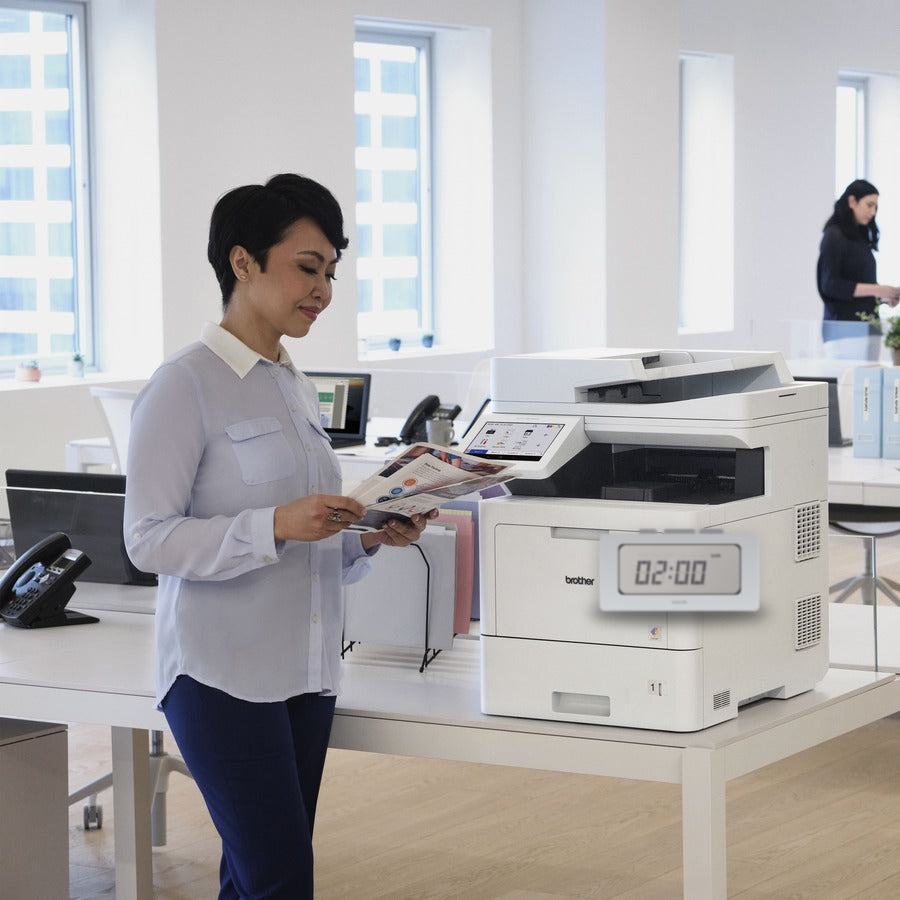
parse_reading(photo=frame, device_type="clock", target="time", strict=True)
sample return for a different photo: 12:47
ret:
2:00
